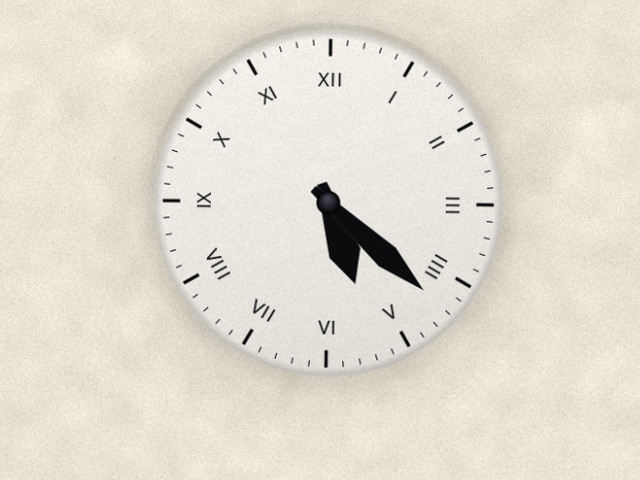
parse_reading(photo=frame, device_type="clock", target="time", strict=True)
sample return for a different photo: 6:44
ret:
5:22
